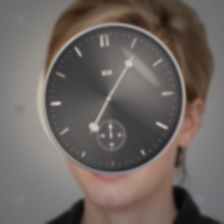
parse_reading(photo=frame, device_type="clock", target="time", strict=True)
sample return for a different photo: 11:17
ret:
7:06
